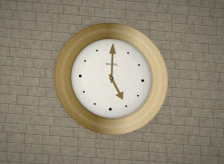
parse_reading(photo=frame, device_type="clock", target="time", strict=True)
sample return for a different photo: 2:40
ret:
5:00
